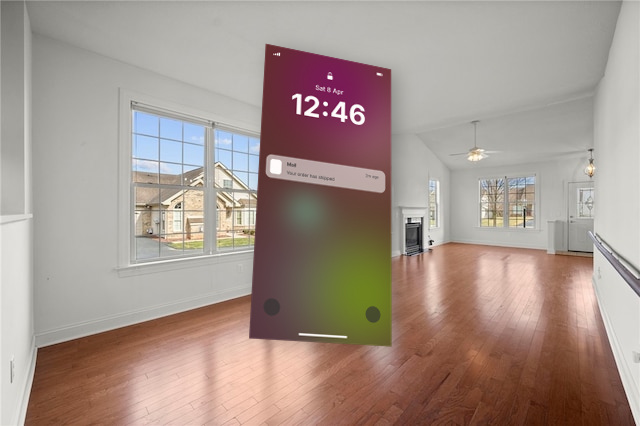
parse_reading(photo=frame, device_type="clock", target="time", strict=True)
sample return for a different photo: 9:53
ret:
12:46
